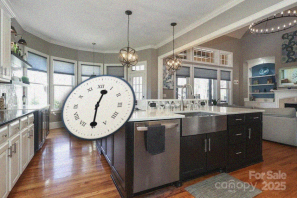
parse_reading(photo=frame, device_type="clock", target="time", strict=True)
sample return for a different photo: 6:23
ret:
12:30
